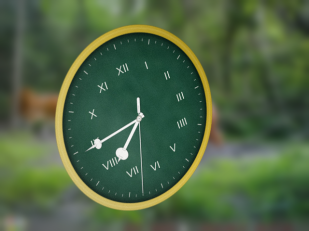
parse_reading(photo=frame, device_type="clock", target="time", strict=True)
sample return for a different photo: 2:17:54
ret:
7:44:33
